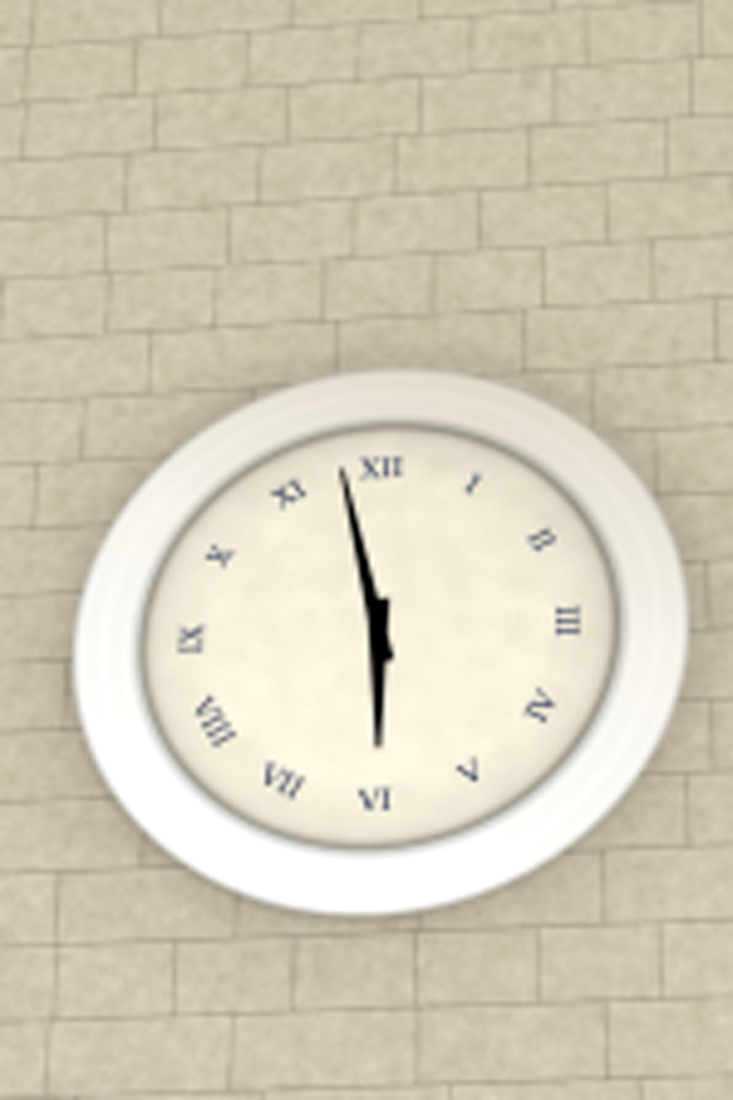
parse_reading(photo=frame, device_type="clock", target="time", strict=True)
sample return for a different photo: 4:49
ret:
5:58
